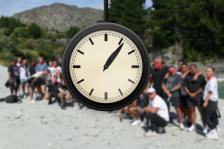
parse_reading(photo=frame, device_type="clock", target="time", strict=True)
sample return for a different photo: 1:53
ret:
1:06
